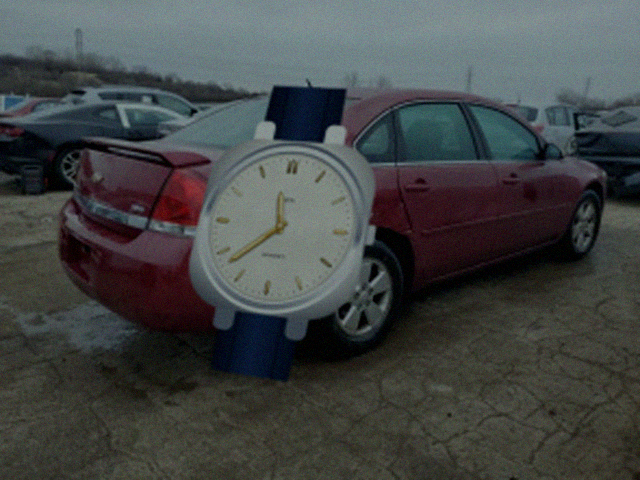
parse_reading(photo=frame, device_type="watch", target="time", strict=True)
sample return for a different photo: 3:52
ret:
11:38
